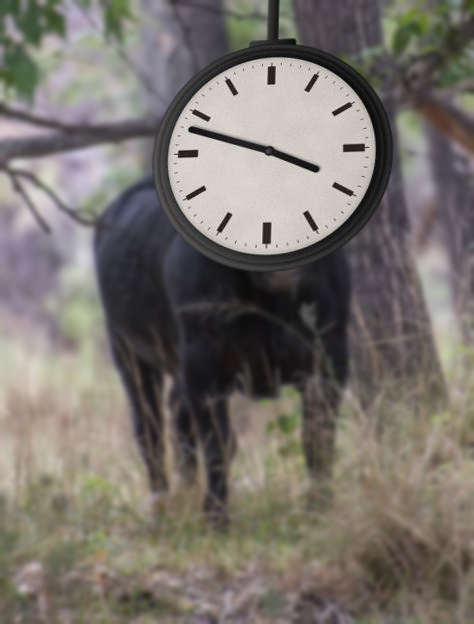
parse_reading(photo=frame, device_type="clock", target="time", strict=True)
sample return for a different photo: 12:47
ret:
3:48
